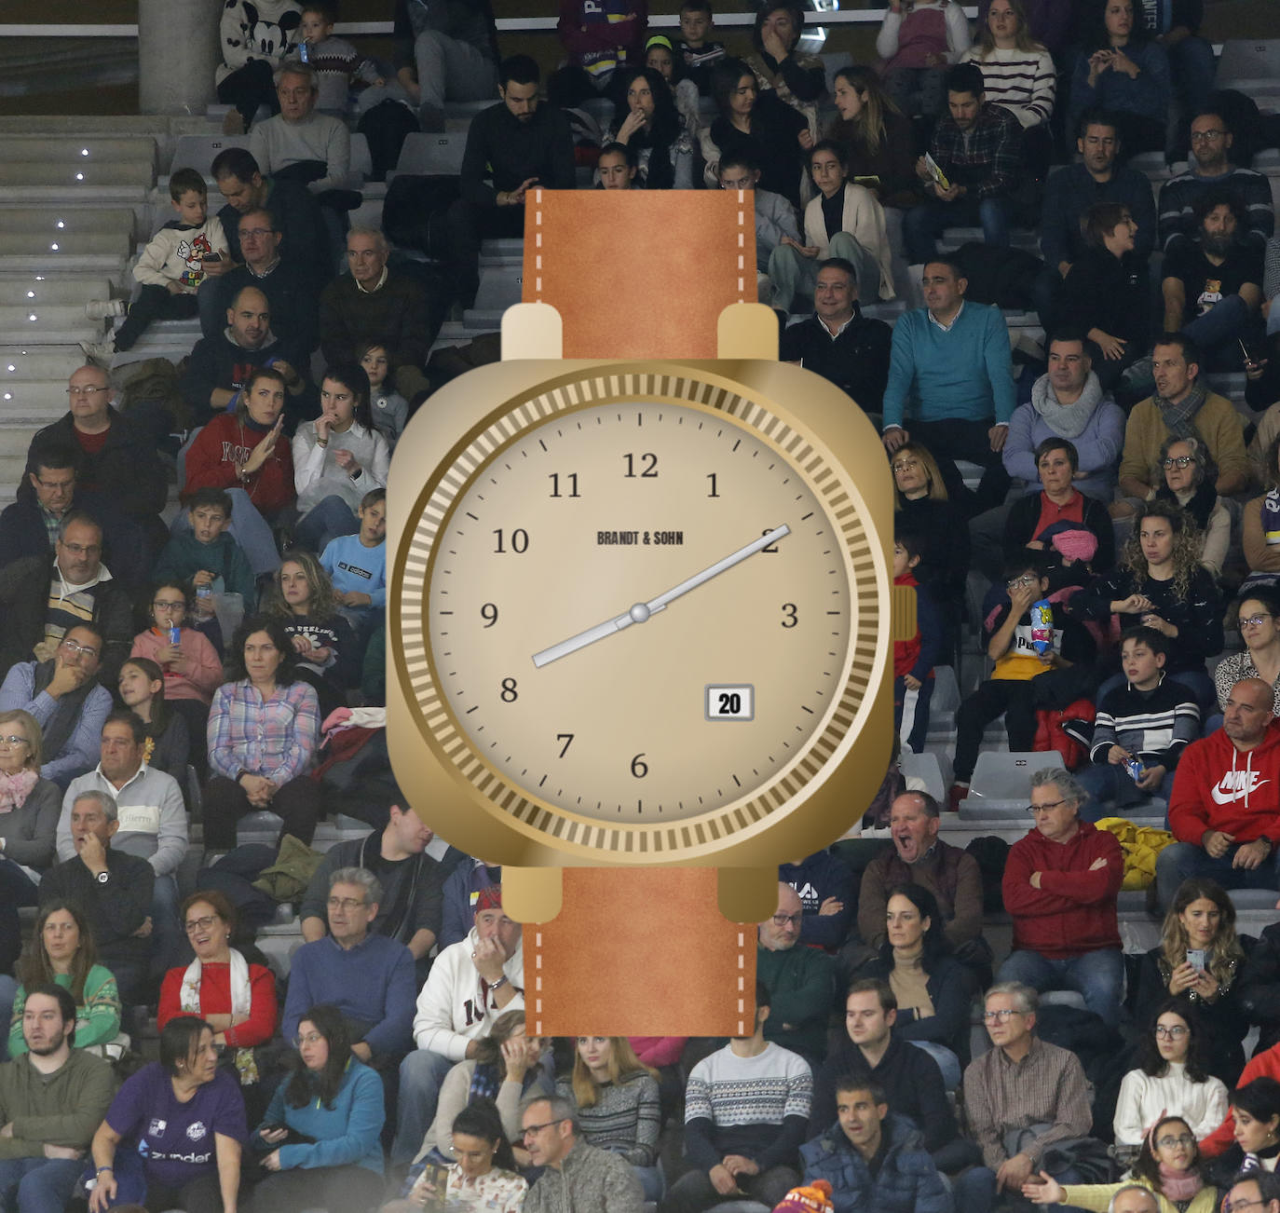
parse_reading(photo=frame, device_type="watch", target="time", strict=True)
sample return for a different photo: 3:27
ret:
8:10
